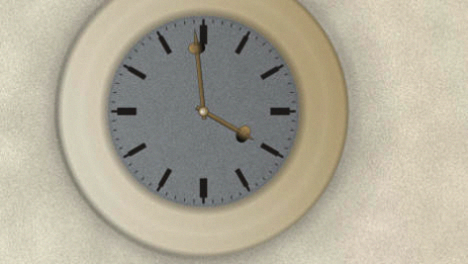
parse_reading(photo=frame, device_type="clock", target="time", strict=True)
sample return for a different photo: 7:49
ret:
3:59
